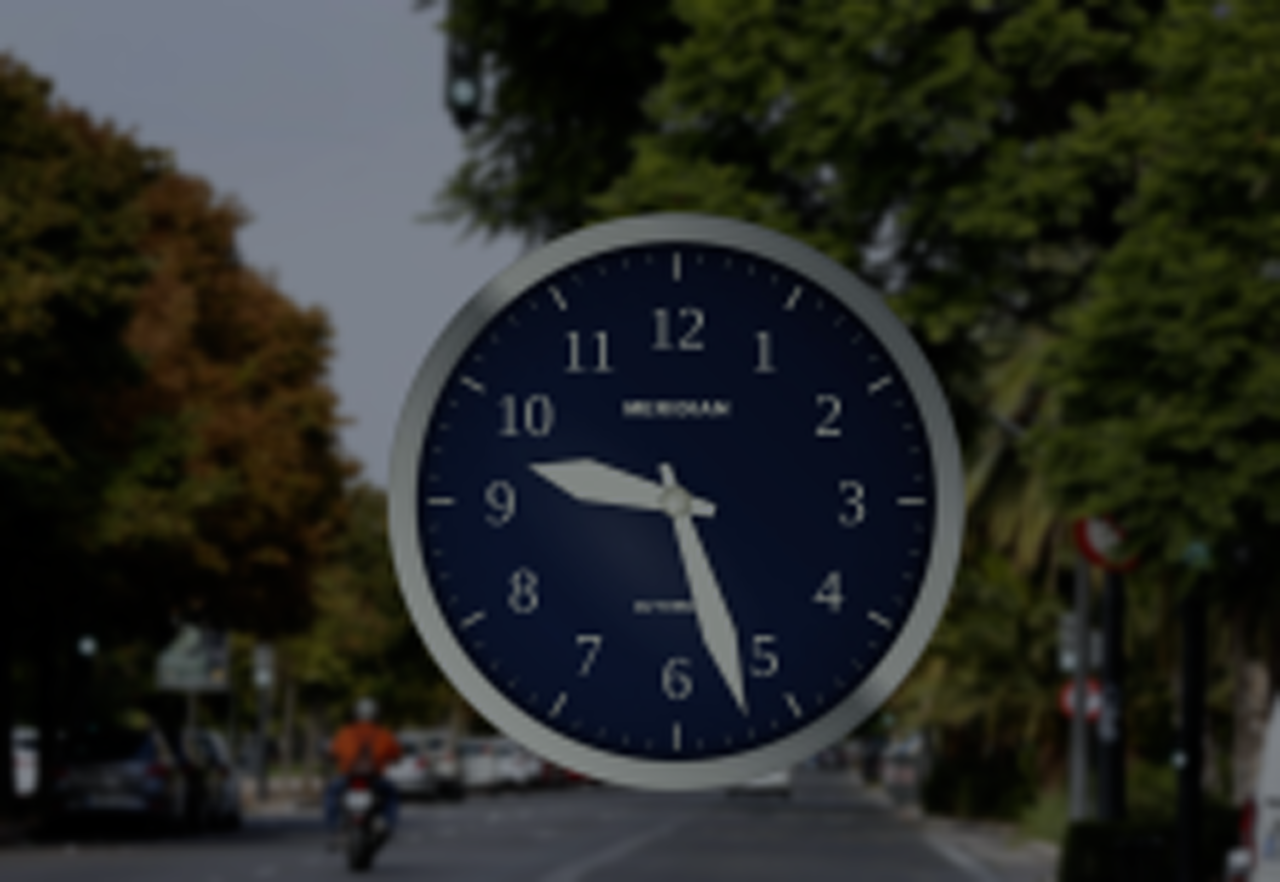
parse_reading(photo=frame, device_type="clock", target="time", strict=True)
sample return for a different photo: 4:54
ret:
9:27
